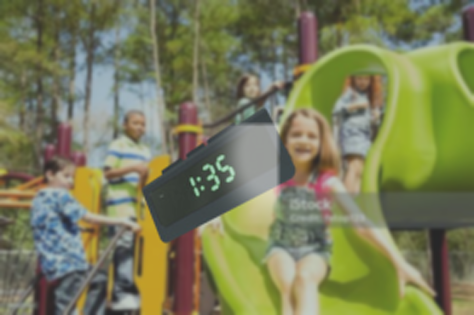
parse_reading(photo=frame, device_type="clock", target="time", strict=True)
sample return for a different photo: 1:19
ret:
1:35
